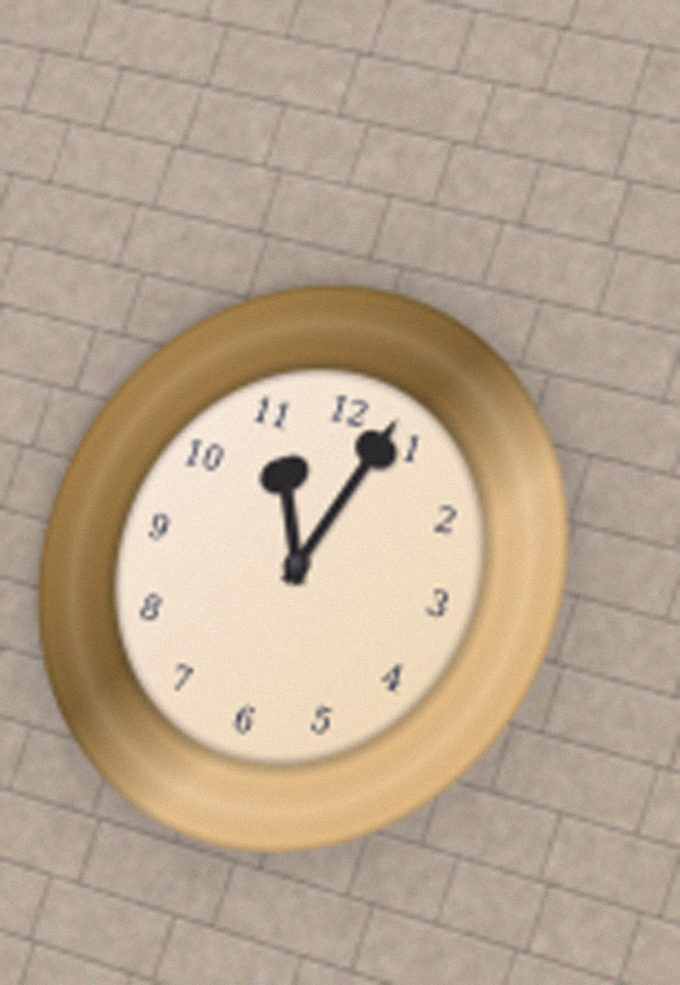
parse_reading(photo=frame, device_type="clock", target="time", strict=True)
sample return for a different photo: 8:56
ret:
11:03
